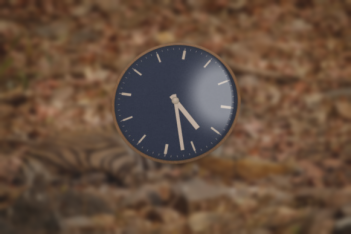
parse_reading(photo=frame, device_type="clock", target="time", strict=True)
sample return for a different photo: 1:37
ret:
4:27
